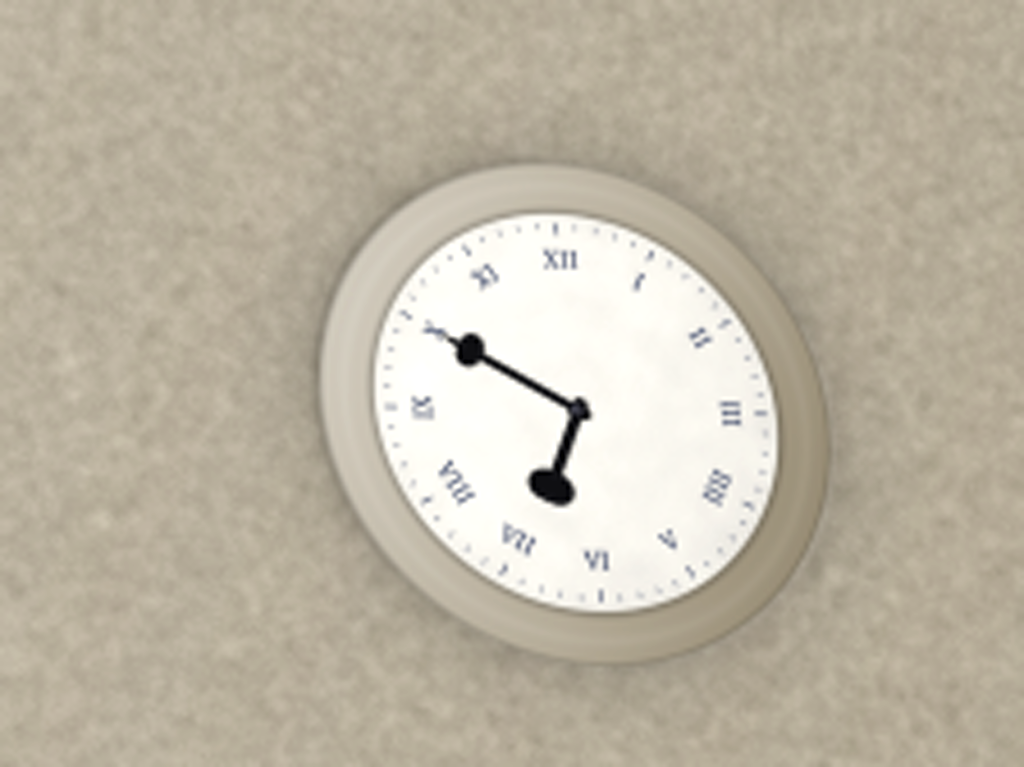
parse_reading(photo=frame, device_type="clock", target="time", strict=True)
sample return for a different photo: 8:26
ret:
6:50
